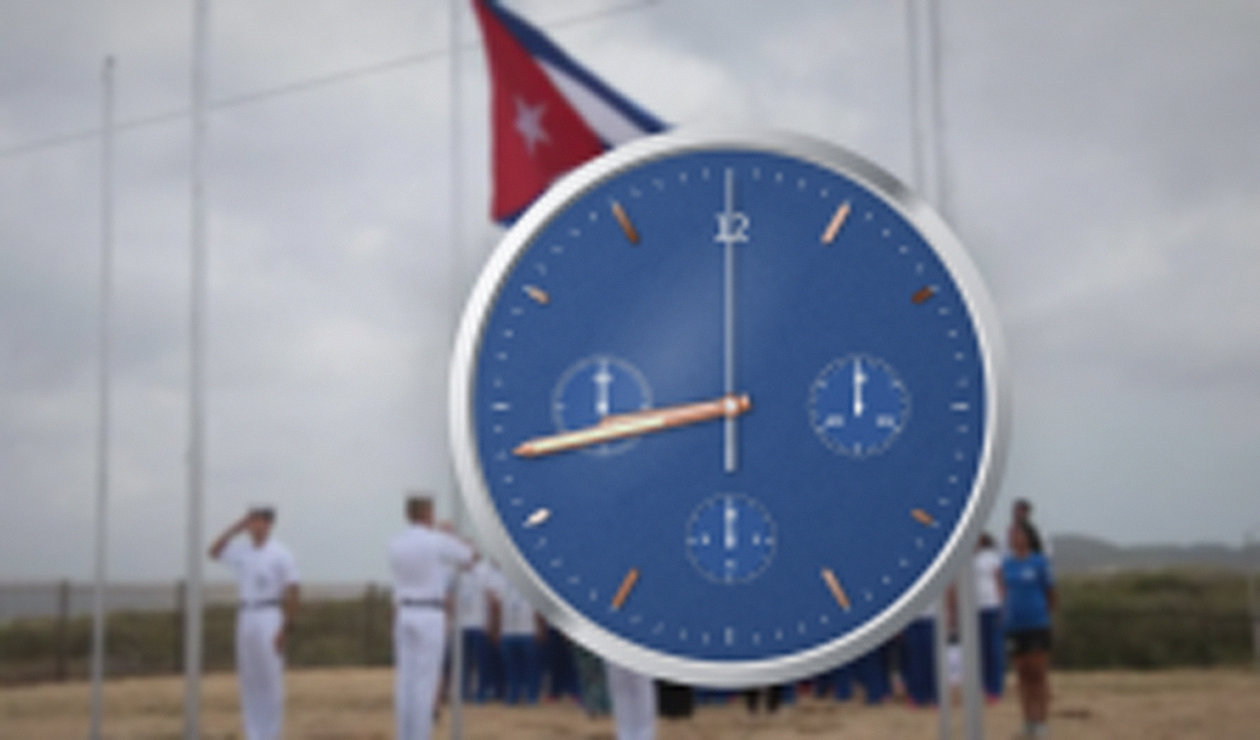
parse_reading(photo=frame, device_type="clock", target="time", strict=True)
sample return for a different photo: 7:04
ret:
8:43
